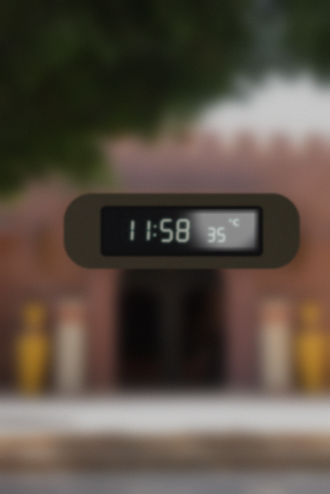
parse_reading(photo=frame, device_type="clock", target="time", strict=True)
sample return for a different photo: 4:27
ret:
11:58
